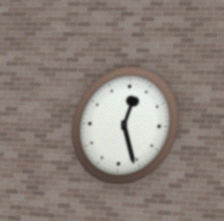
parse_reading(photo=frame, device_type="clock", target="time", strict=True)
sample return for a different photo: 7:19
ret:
12:26
